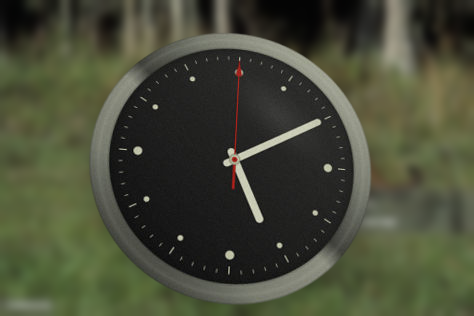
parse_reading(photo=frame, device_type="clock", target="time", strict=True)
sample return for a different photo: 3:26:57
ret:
5:10:00
